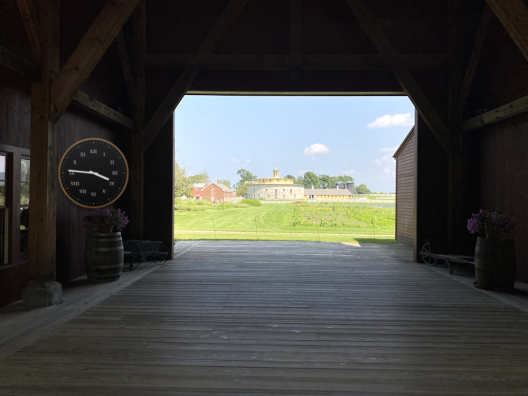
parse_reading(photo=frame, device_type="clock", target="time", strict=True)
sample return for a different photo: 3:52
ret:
3:46
